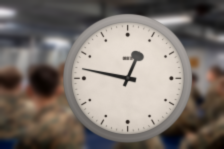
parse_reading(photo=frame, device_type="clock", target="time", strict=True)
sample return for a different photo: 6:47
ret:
12:47
